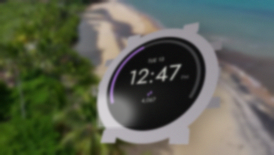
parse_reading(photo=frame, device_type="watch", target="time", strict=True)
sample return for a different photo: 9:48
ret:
12:47
